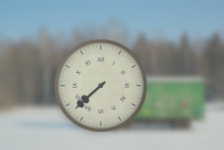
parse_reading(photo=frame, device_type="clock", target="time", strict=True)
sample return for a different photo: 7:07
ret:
7:38
